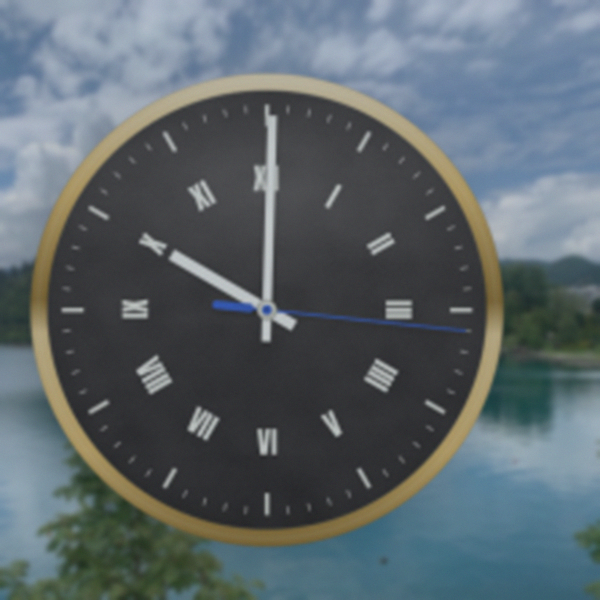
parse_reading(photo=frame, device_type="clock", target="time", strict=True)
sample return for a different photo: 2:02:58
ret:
10:00:16
